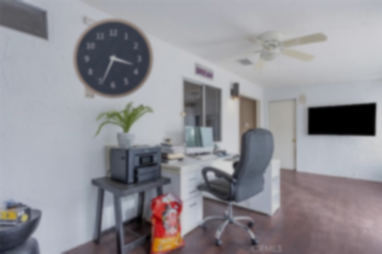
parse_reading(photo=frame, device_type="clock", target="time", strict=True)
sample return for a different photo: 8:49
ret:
3:34
